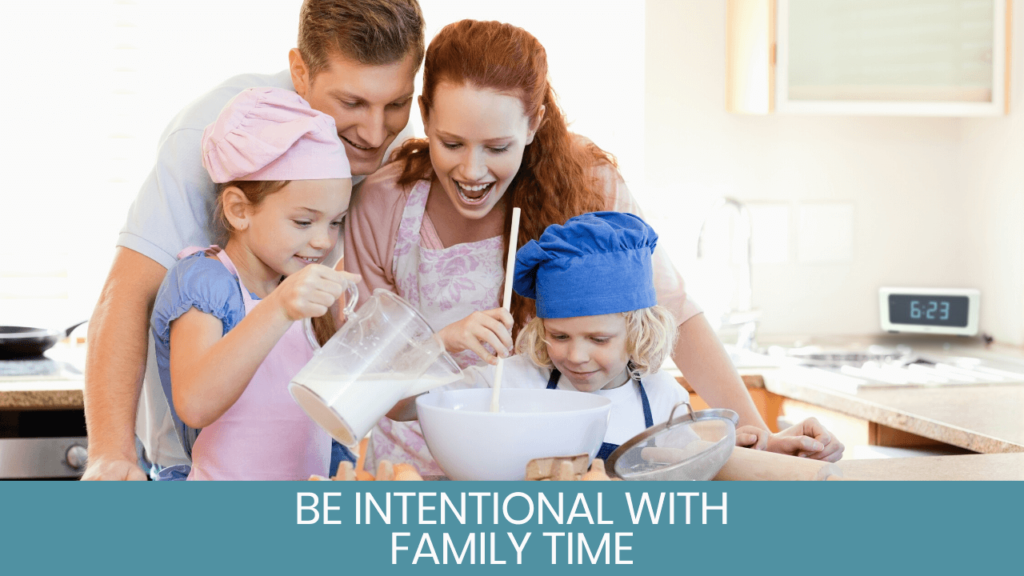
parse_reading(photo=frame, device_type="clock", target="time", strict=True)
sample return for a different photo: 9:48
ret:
6:23
